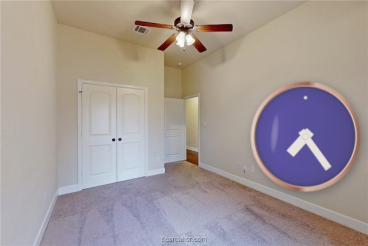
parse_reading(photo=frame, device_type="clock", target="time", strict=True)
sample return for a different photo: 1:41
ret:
7:24
